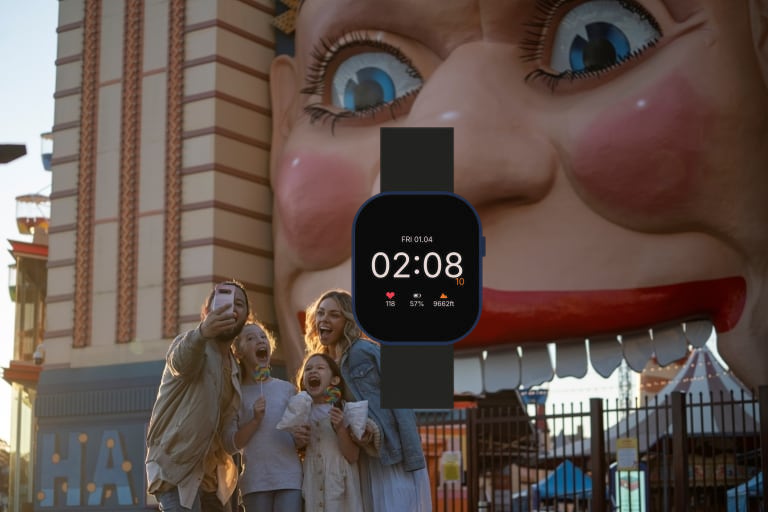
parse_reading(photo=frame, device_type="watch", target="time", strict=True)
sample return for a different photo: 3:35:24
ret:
2:08:10
